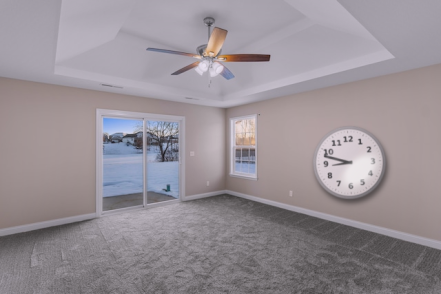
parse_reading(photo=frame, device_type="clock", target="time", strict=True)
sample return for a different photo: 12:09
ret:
8:48
